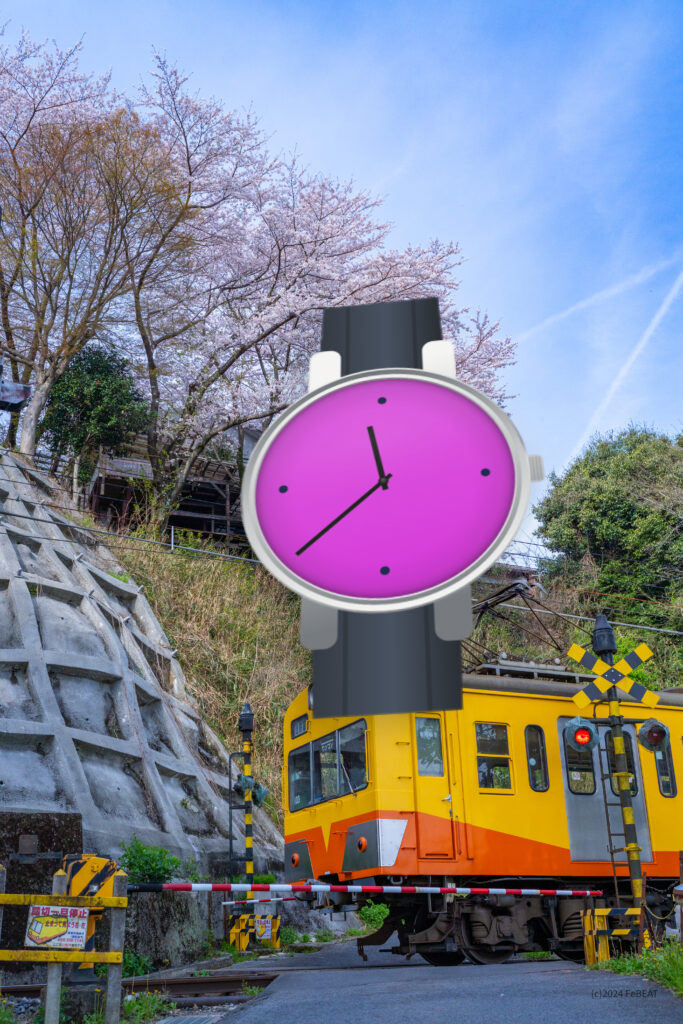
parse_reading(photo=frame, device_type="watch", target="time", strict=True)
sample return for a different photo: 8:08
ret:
11:38
